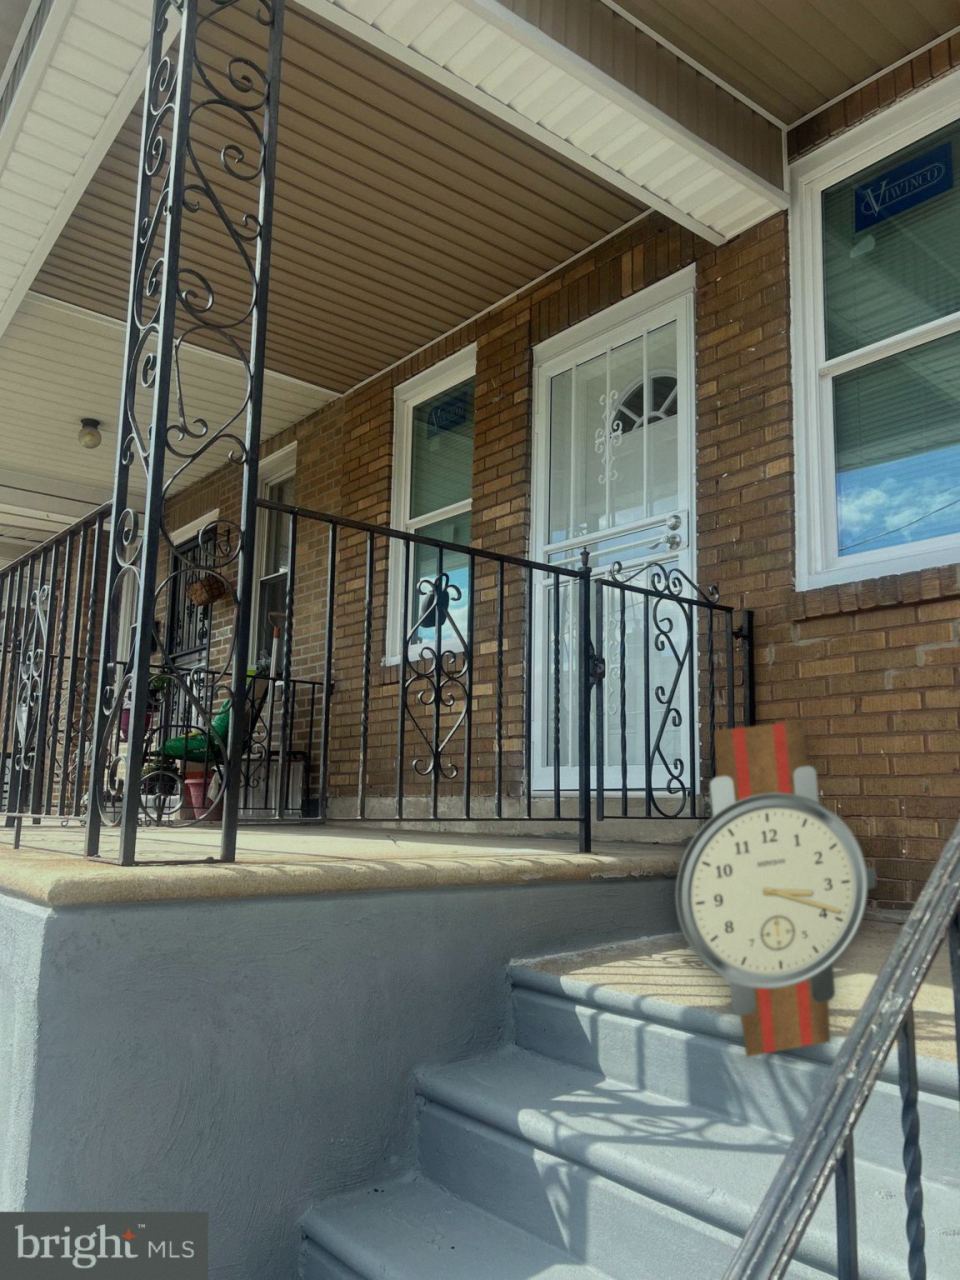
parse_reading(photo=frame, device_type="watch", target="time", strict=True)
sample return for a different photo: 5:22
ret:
3:19
